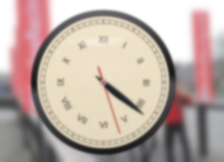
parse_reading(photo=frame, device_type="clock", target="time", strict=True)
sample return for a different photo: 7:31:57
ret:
4:21:27
